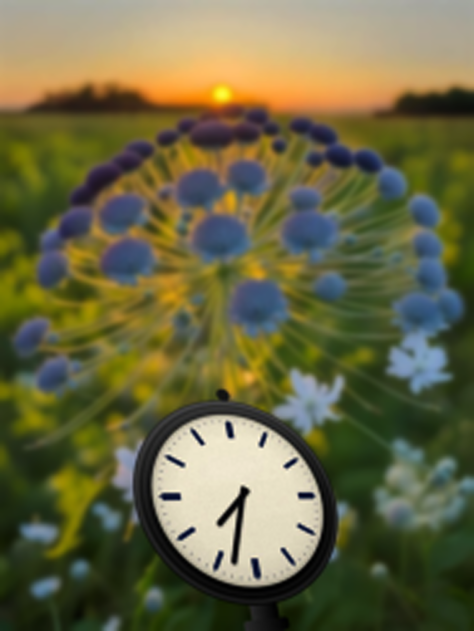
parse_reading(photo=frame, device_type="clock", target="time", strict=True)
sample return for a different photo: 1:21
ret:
7:33
